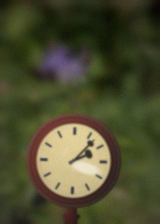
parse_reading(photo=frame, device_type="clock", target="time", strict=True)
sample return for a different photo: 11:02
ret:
2:07
